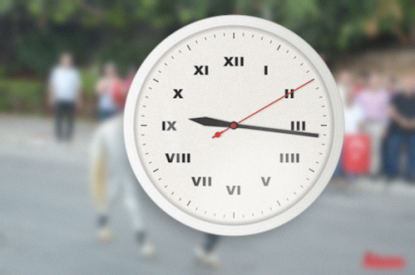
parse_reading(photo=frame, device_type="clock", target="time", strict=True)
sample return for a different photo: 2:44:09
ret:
9:16:10
